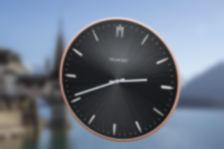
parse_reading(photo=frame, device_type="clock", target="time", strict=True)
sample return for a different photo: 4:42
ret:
2:41
